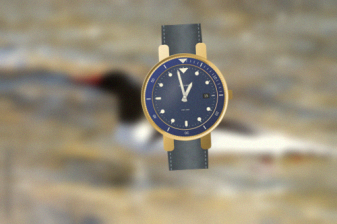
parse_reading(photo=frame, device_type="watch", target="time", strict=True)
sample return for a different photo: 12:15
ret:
12:58
